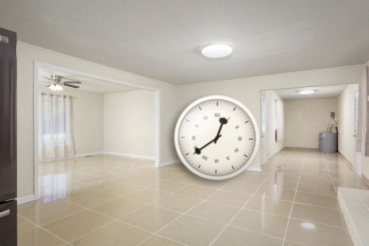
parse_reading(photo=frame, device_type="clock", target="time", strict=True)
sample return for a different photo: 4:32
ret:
12:39
